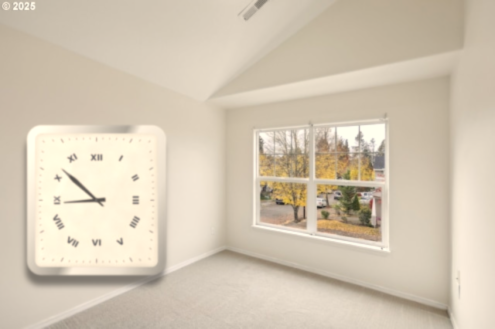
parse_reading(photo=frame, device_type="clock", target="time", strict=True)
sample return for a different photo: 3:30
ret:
8:52
